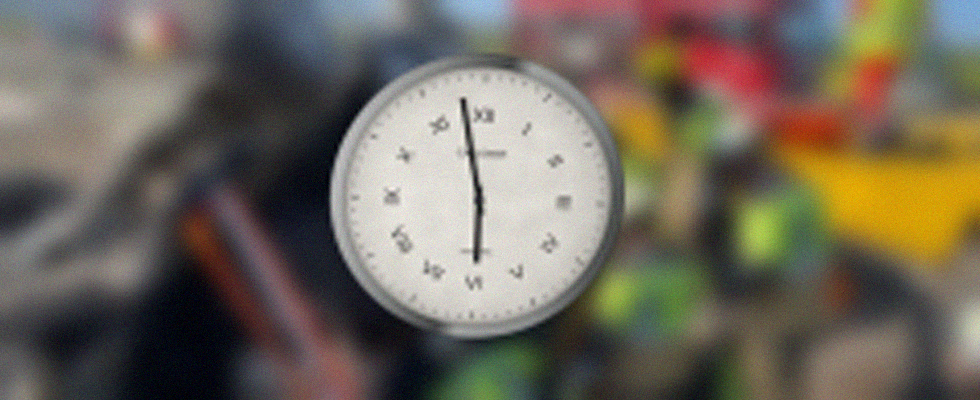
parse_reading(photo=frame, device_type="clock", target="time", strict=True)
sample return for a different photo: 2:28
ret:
5:58
